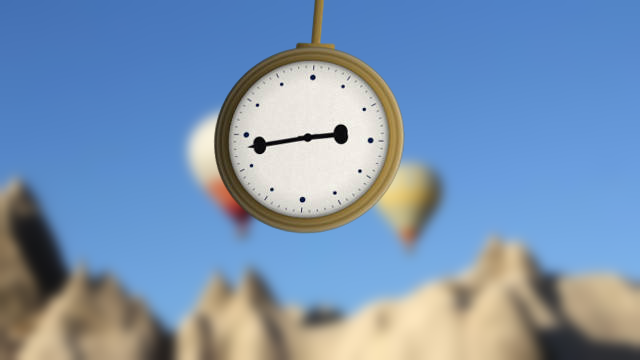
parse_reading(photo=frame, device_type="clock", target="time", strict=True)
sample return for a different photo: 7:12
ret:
2:43
